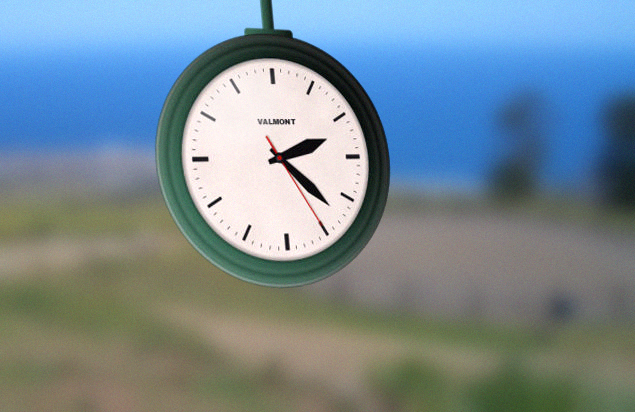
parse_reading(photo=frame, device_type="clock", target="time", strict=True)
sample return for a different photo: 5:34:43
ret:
2:22:25
